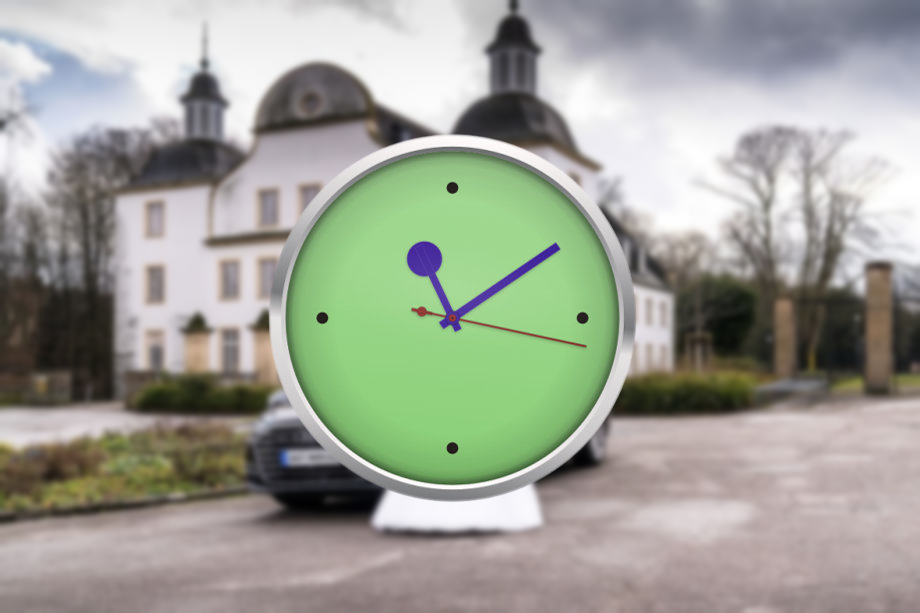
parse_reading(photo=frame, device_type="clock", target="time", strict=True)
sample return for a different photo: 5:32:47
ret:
11:09:17
